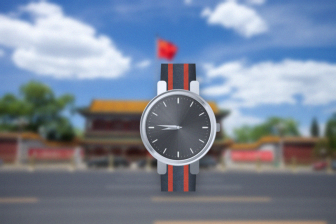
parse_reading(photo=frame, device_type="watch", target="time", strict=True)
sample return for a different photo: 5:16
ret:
8:46
